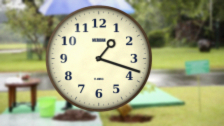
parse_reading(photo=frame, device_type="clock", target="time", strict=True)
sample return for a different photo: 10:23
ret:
1:18
